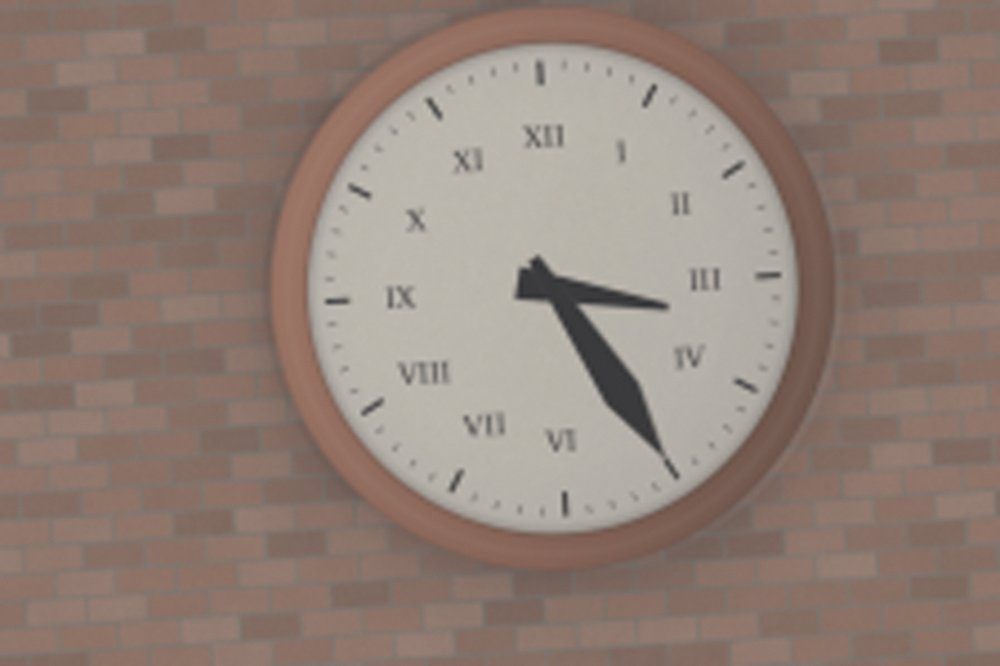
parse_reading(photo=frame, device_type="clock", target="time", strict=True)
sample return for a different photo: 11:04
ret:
3:25
